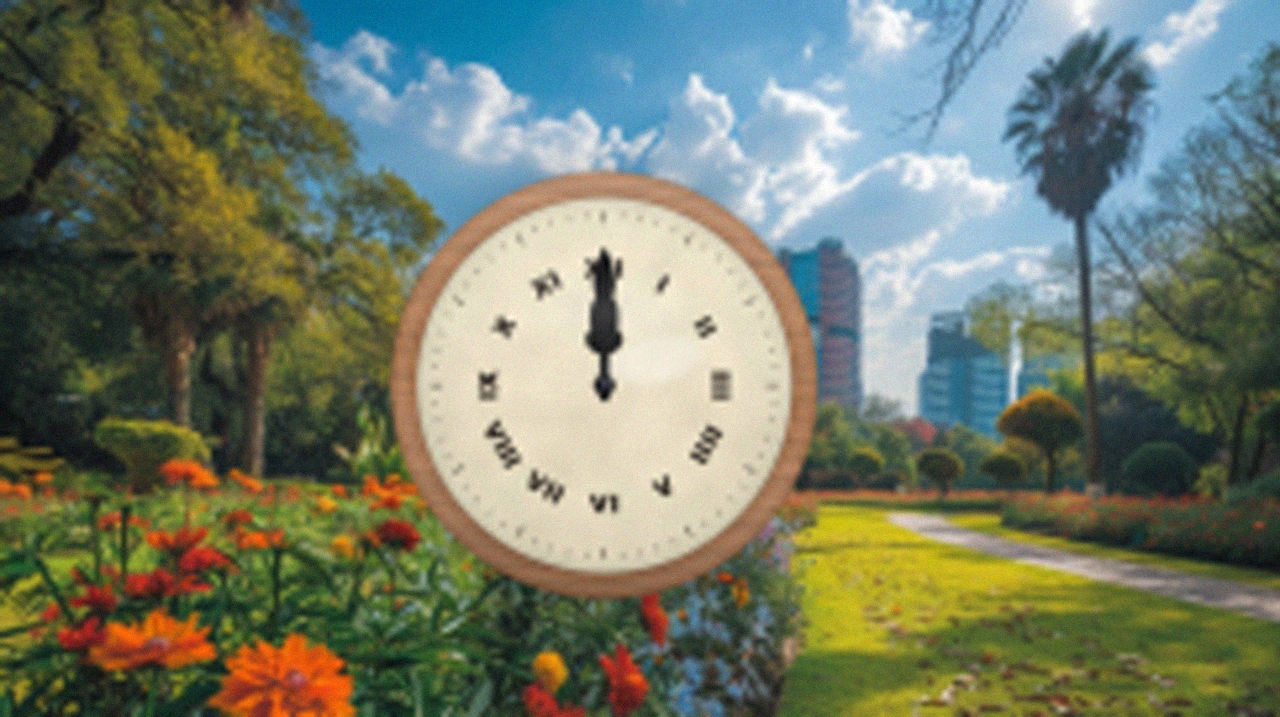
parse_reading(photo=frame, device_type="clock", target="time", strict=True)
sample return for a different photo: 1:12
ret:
12:00
